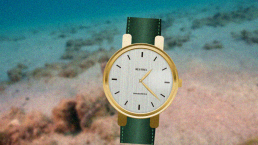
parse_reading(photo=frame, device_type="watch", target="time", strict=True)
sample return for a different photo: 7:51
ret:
1:22
